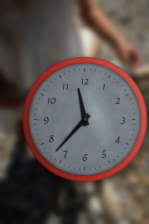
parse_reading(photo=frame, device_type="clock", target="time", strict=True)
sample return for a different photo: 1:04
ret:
11:37
